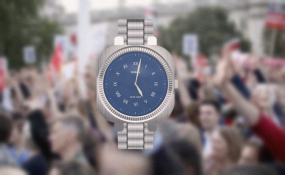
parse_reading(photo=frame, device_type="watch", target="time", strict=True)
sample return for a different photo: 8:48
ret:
5:02
